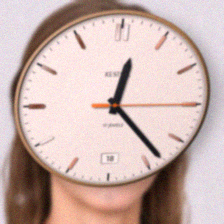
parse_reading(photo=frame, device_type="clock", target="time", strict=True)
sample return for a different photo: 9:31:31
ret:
12:23:15
